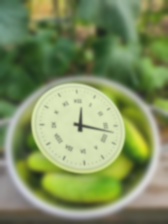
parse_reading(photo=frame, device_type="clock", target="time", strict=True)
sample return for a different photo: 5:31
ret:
12:17
